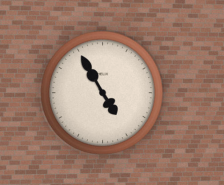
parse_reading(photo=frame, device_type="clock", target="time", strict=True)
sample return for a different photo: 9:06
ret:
4:55
